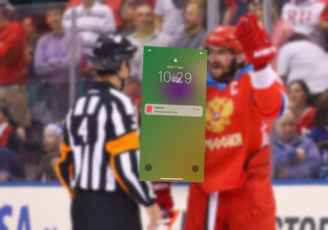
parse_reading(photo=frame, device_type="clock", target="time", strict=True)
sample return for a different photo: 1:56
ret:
10:29
